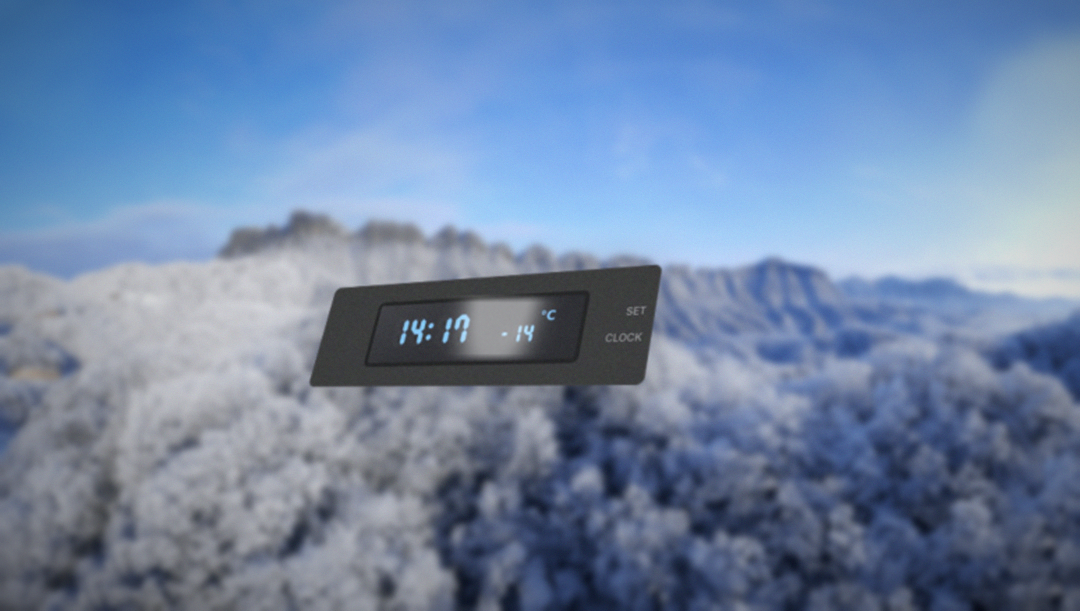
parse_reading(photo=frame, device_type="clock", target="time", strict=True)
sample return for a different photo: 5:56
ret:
14:17
